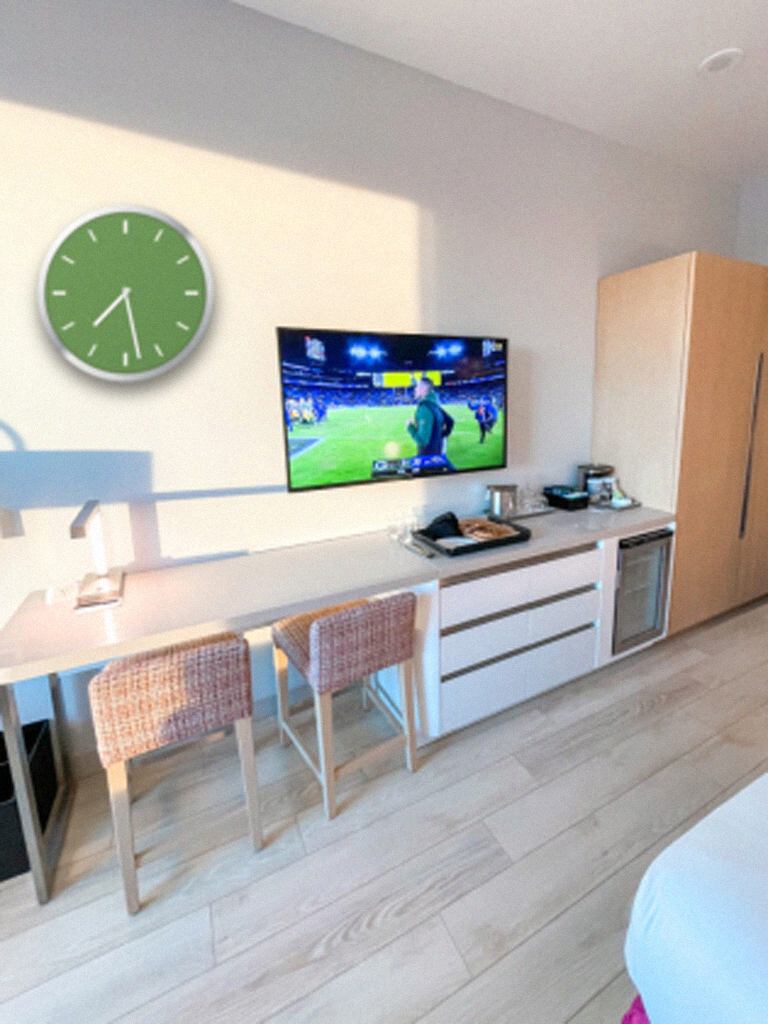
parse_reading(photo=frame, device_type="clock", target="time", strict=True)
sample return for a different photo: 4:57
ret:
7:28
